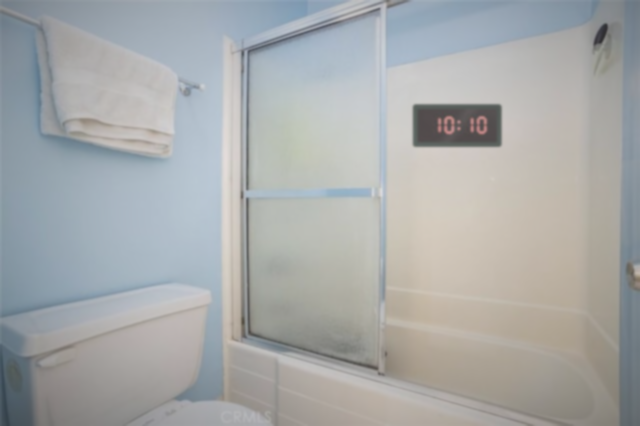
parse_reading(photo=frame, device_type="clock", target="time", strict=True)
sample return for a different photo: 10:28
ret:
10:10
